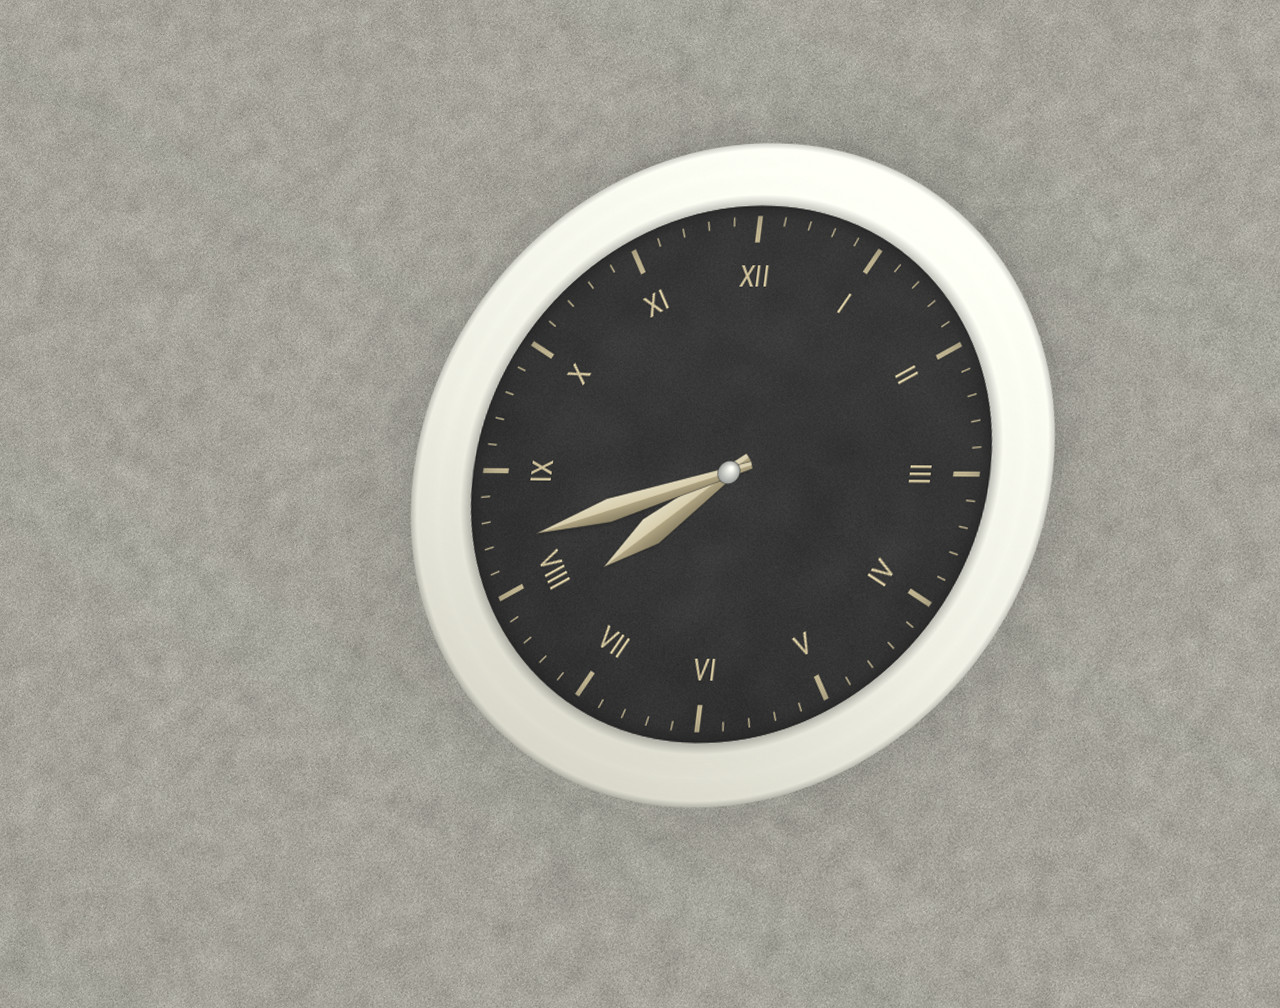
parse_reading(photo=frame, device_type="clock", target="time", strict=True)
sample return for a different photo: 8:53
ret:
7:42
